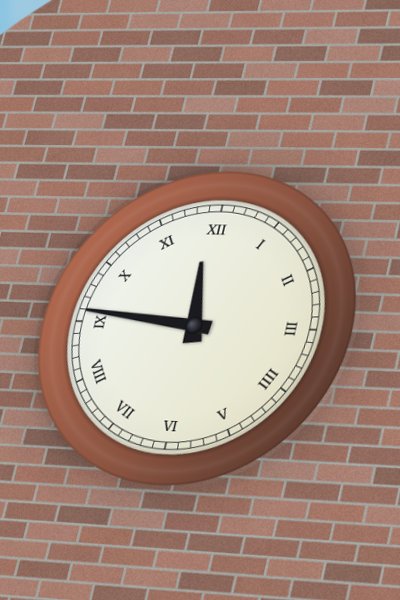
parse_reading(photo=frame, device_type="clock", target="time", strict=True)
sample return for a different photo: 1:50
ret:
11:46
